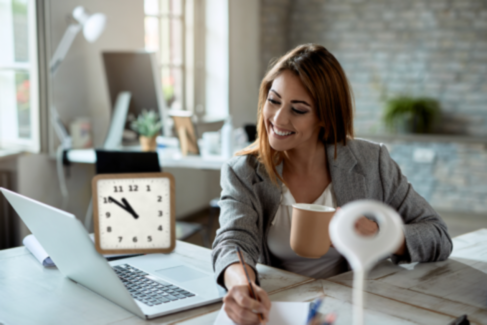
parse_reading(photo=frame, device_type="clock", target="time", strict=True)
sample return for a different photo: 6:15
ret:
10:51
